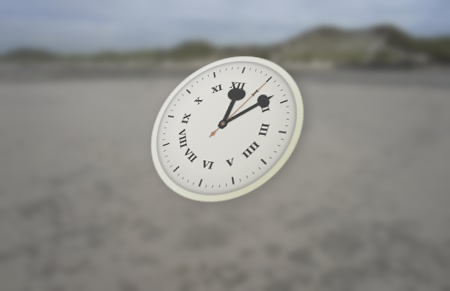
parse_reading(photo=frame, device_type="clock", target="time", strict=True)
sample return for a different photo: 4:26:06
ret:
12:08:05
